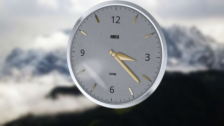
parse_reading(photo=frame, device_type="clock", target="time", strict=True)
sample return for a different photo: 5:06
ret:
3:22
